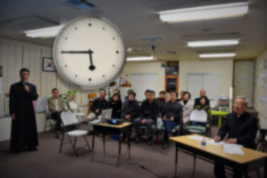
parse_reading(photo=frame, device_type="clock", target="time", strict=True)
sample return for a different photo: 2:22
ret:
5:45
